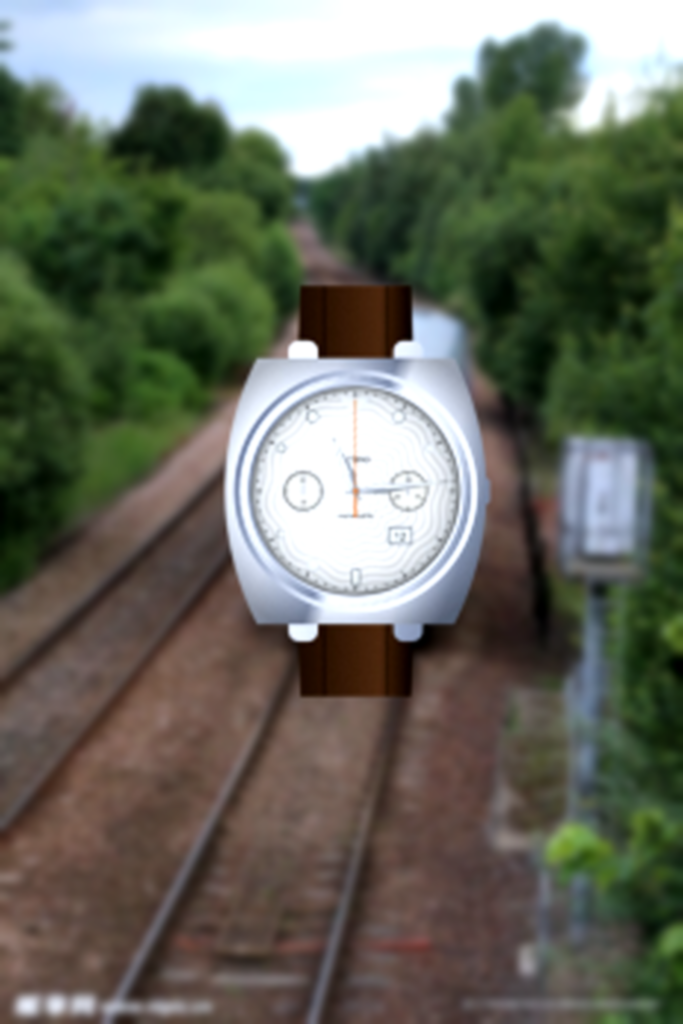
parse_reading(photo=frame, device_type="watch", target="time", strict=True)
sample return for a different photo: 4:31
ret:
11:14
